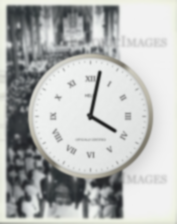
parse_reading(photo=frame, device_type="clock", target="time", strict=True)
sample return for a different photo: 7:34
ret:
4:02
